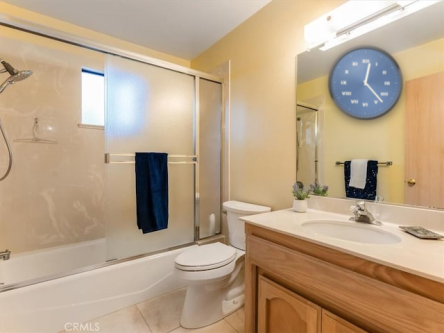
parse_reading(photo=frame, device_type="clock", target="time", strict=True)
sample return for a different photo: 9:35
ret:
12:23
